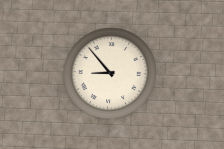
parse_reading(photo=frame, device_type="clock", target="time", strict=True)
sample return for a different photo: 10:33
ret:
8:53
